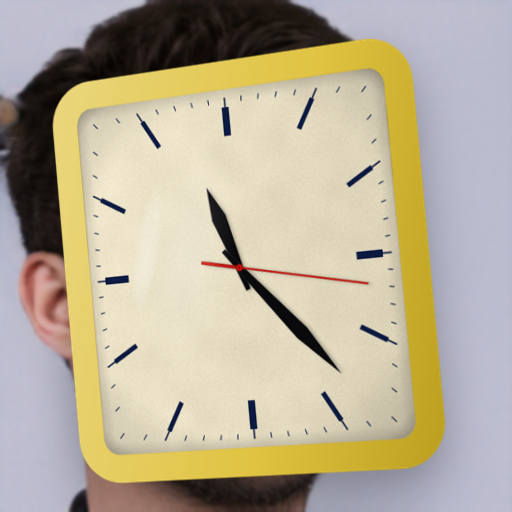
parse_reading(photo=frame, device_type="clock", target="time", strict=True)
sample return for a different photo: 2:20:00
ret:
11:23:17
